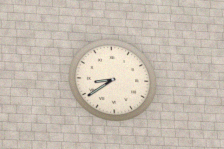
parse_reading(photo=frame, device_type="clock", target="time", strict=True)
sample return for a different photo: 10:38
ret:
8:39
